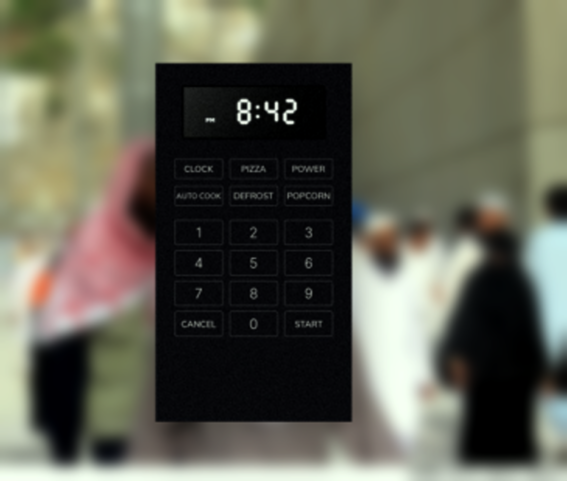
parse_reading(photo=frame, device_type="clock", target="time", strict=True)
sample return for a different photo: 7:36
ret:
8:42
